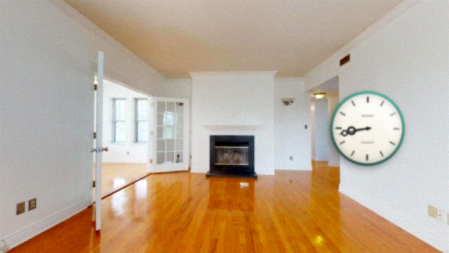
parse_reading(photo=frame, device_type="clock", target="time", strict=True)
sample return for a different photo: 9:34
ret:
8:43
